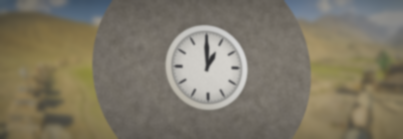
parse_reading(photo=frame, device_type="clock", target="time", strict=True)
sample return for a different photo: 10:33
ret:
1:00
